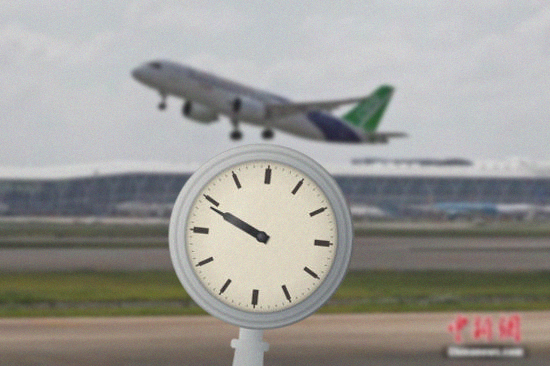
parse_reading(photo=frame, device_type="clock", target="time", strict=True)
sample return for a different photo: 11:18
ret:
9:49
